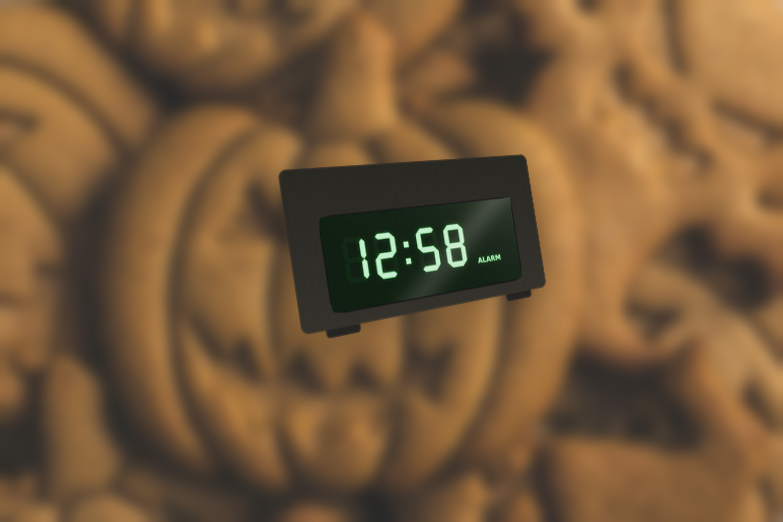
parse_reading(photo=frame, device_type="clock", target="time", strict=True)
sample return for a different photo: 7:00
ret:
12:58
